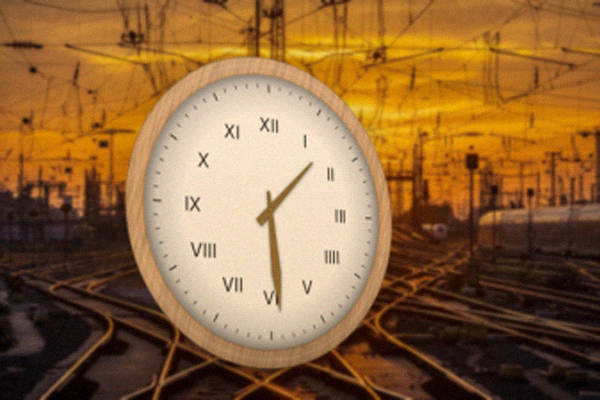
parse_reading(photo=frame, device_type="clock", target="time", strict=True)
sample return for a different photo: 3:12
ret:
1:29
